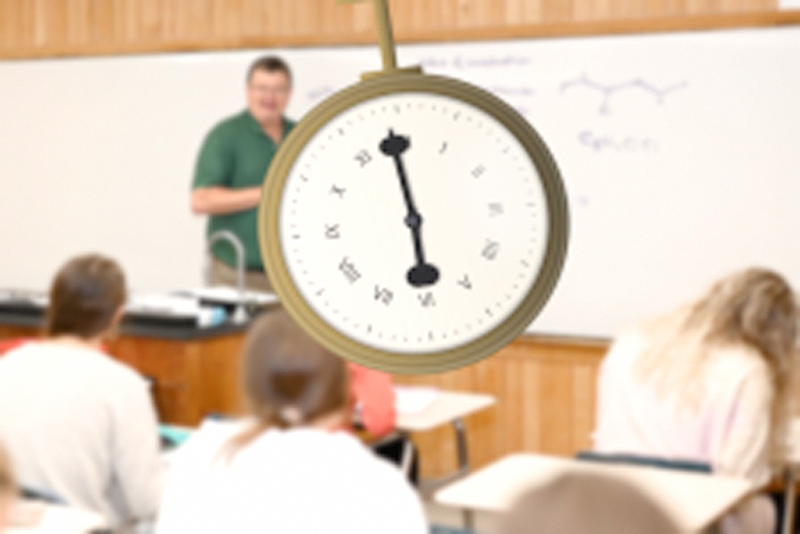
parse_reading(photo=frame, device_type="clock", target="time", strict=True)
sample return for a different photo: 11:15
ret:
5:59
